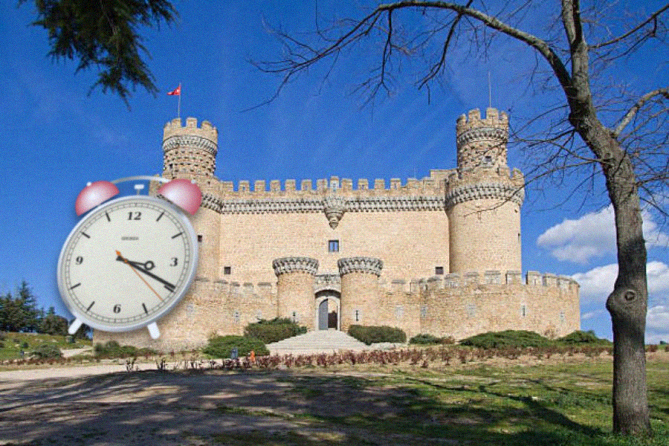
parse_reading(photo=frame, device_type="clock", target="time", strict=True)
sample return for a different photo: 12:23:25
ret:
3:19:22
